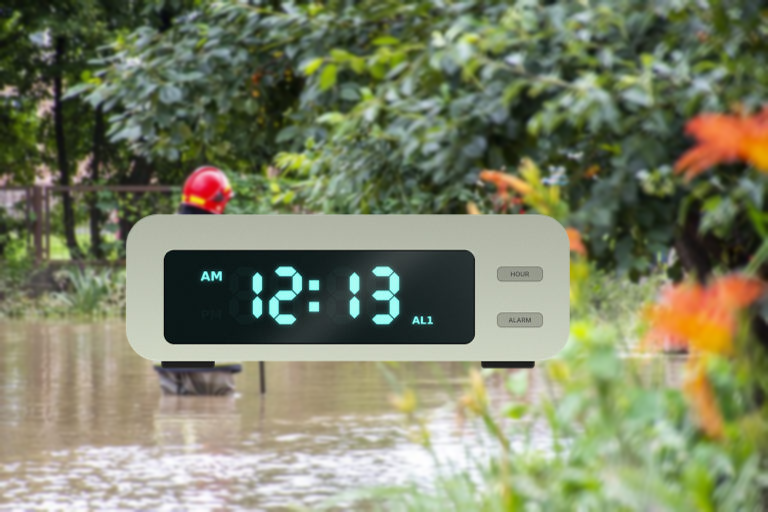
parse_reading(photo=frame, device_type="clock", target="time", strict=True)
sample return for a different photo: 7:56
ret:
12:13
